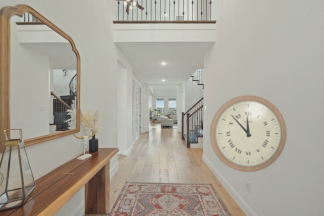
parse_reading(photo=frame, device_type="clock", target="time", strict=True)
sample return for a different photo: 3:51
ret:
11:53
